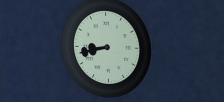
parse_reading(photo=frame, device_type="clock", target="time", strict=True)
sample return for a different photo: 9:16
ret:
8:43
